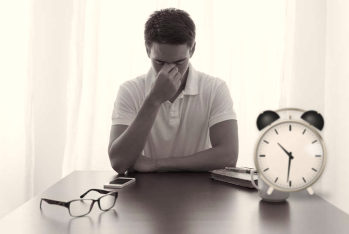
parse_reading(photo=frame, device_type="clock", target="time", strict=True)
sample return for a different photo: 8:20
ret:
10:31
